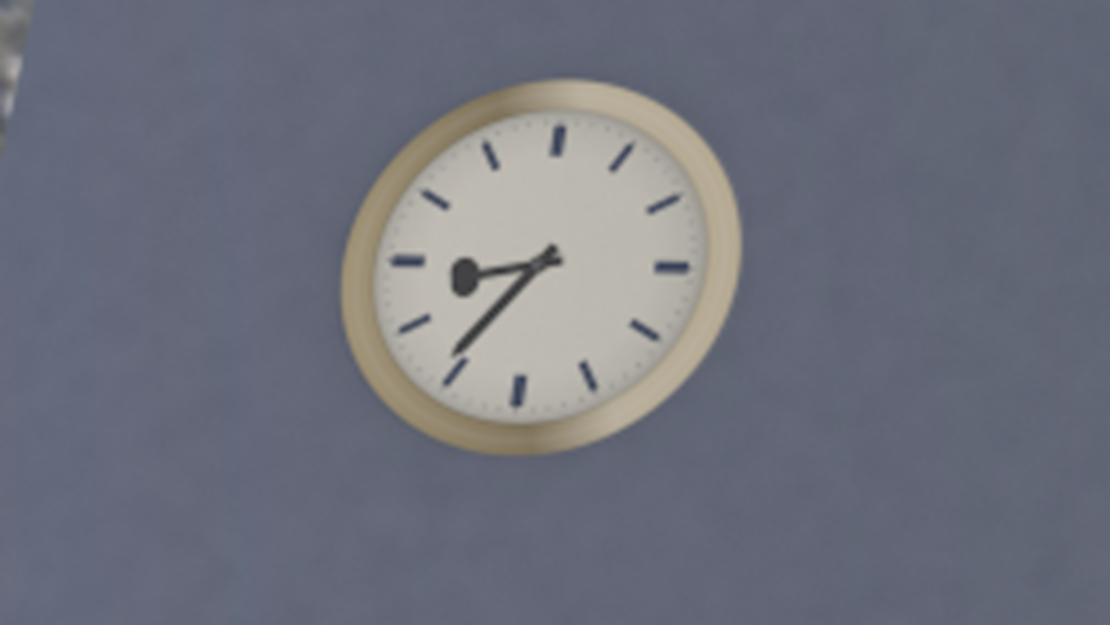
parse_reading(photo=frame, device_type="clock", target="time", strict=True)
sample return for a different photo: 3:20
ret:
8:36
